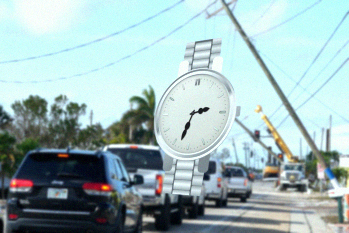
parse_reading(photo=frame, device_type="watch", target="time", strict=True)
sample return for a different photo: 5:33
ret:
2:33
